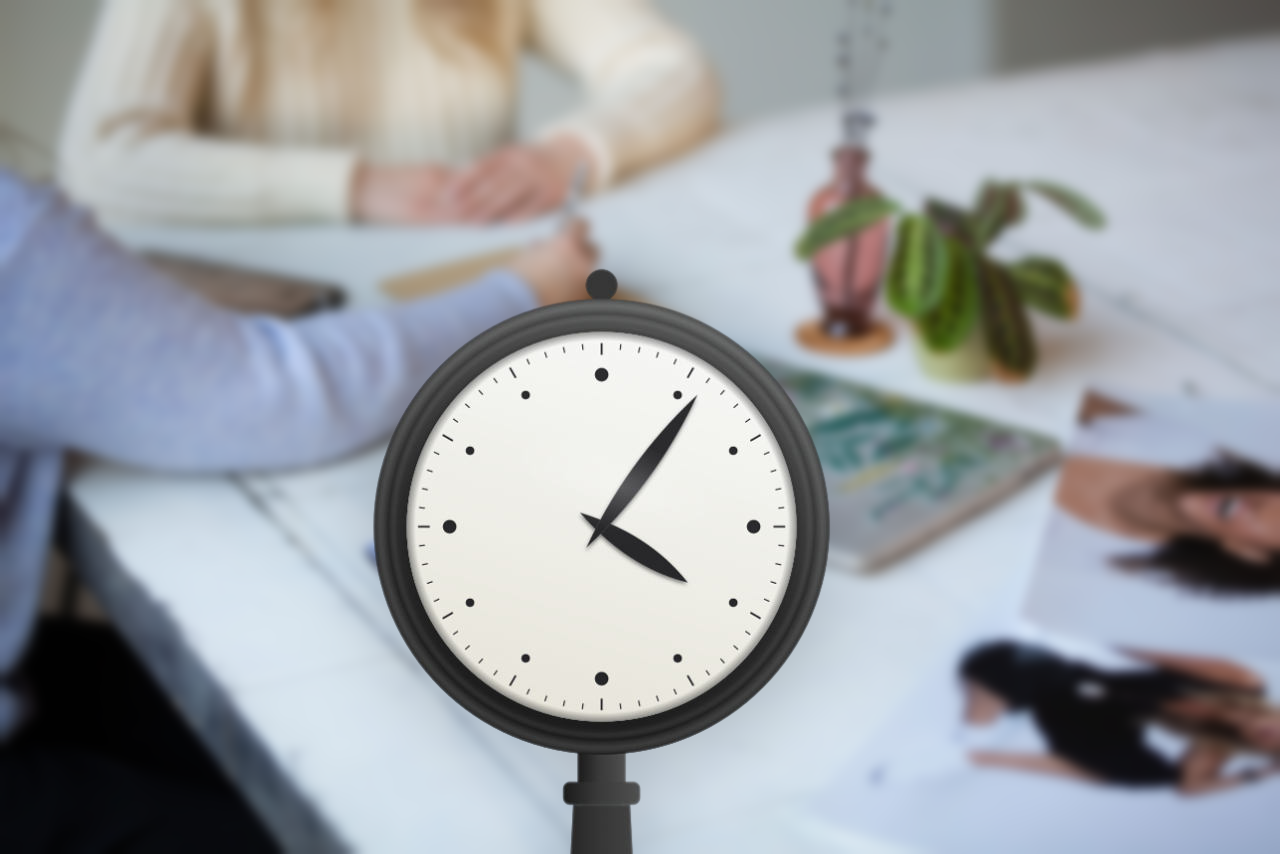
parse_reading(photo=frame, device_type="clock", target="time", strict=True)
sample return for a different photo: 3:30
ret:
4:06
